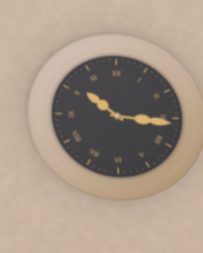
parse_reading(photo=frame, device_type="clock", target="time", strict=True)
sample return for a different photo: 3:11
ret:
10:16
